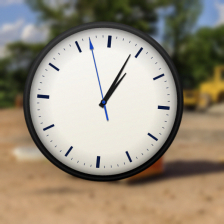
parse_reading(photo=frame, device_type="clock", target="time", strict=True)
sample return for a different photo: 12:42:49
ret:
1:03:57
